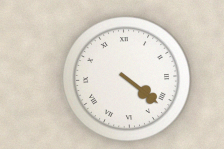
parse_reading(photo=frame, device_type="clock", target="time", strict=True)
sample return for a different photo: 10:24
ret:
4:22
